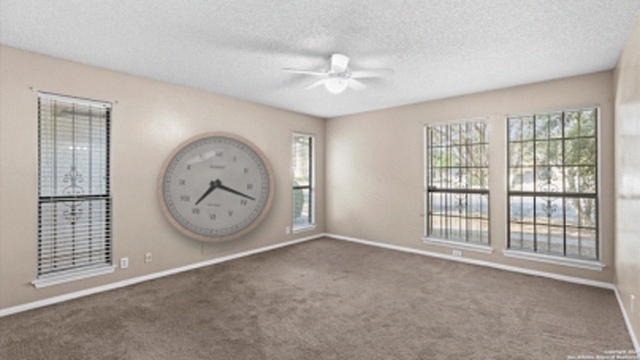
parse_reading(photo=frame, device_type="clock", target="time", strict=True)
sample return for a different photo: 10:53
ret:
7:18
